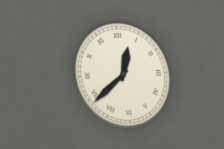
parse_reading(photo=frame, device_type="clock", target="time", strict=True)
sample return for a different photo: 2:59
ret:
12:39
